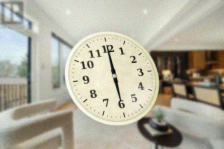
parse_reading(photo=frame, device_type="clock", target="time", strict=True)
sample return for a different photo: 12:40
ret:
6:00
